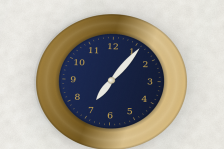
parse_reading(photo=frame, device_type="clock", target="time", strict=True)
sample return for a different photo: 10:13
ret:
7:06
